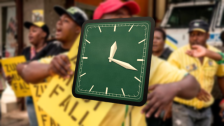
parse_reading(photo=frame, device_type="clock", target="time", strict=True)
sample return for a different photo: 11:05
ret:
12:18
